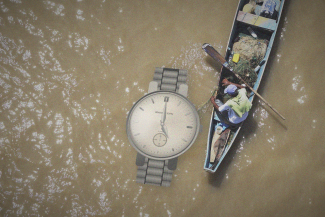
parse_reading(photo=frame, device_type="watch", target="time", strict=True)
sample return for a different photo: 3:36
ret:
5:00
